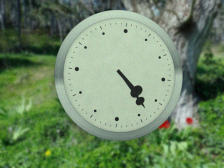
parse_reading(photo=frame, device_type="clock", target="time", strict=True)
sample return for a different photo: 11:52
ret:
4:23
